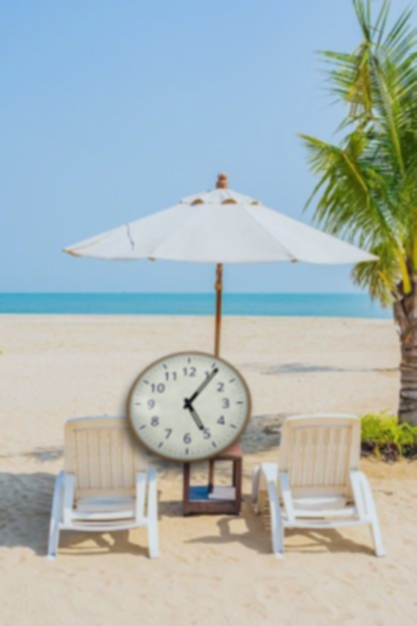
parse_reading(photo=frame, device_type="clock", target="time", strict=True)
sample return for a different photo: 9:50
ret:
5:06
